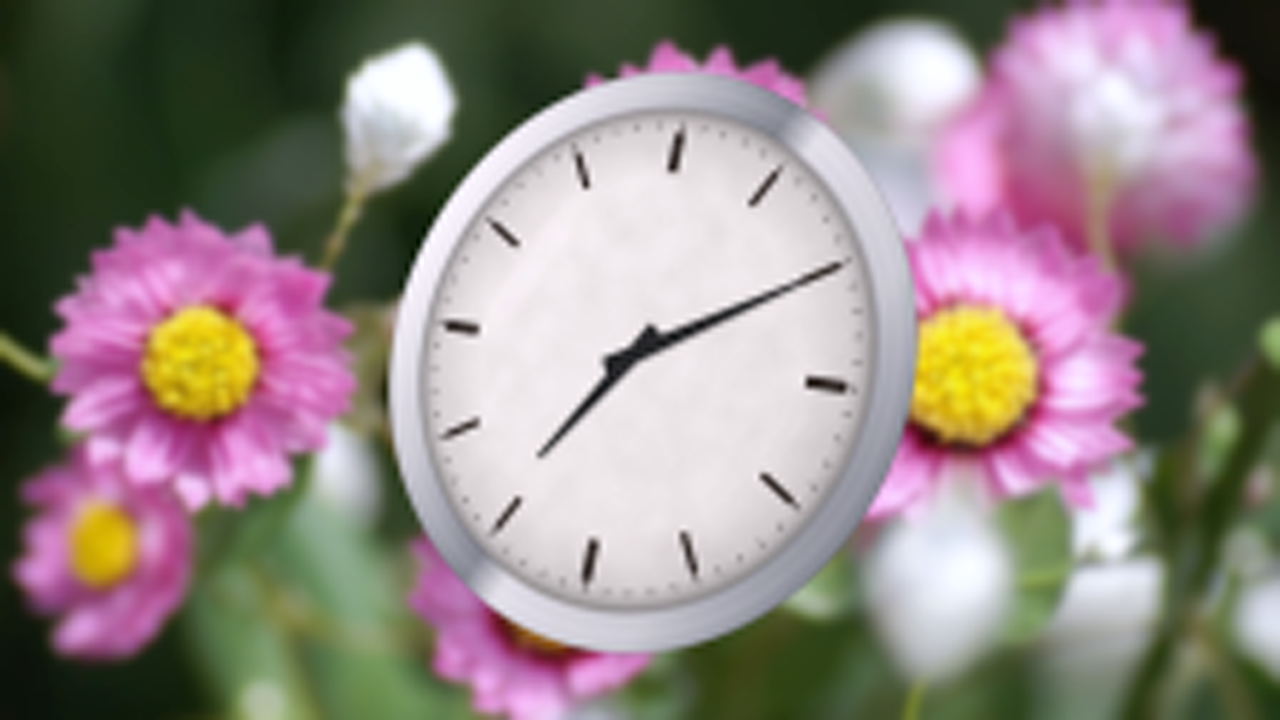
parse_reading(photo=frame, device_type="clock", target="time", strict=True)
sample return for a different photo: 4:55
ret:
7:10
